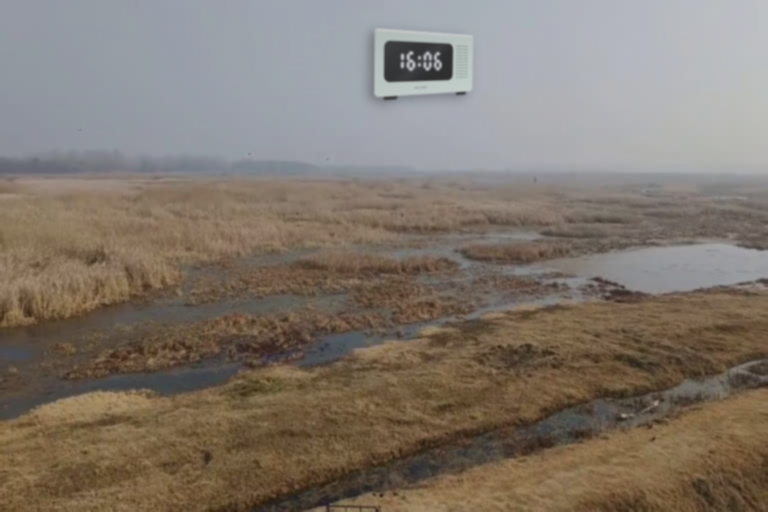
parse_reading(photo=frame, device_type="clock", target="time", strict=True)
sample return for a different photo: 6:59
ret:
16:06
